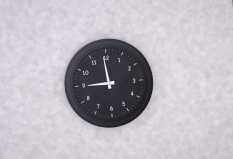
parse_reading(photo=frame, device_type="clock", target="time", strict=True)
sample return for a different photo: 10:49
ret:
8:59
